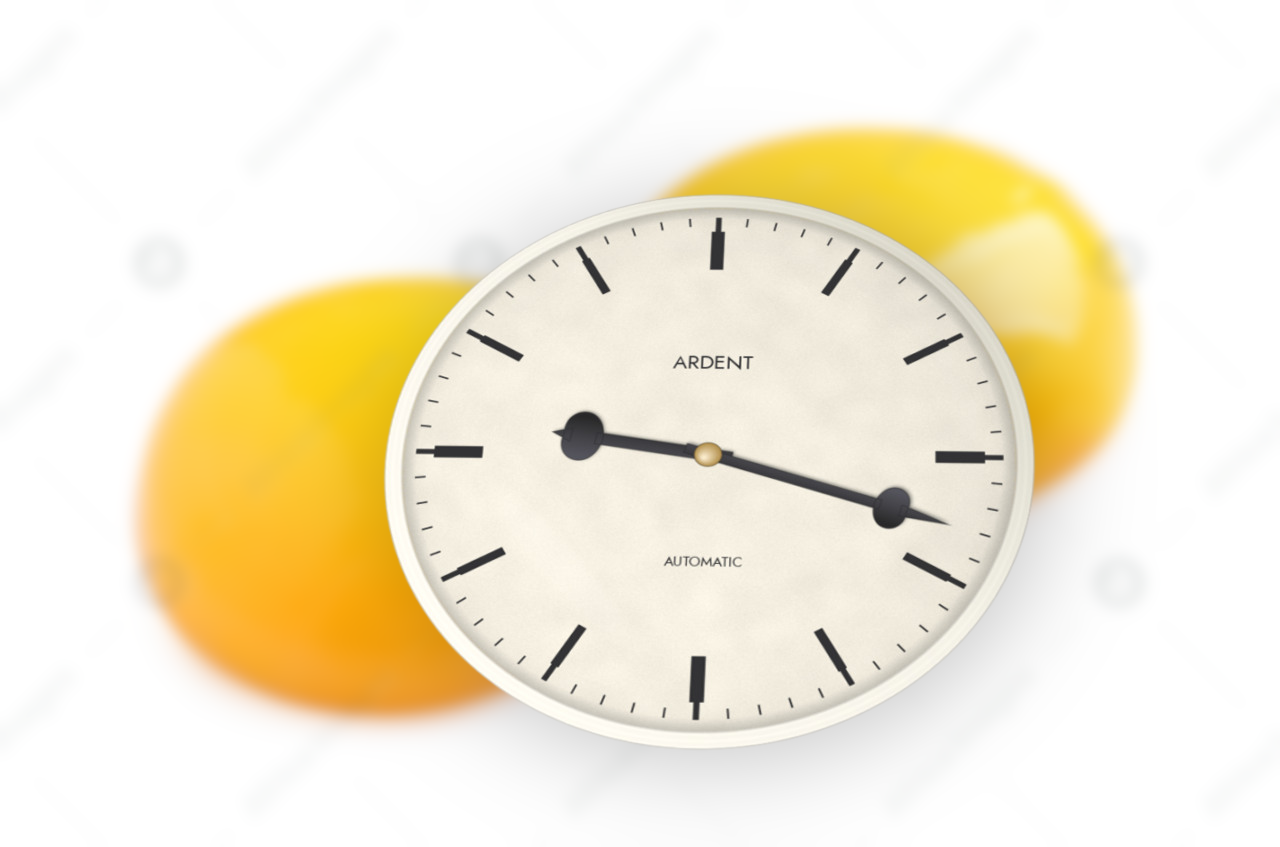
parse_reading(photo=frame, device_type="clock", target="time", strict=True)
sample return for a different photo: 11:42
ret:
9:18
